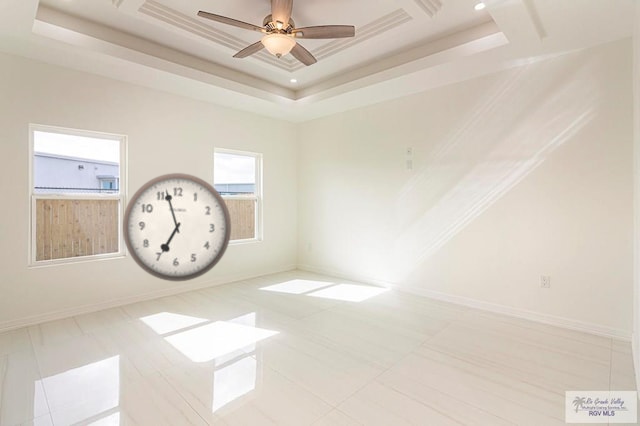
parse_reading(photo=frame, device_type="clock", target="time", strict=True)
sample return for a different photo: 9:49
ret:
6:57
